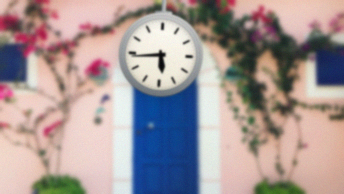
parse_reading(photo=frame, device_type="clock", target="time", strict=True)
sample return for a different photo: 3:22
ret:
5:44
